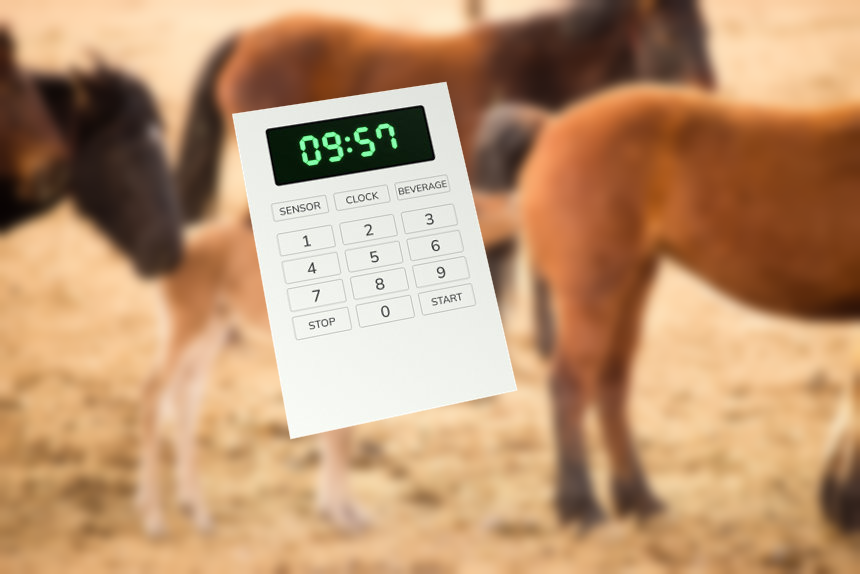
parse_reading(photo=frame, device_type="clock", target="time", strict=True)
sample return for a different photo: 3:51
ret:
9:57
